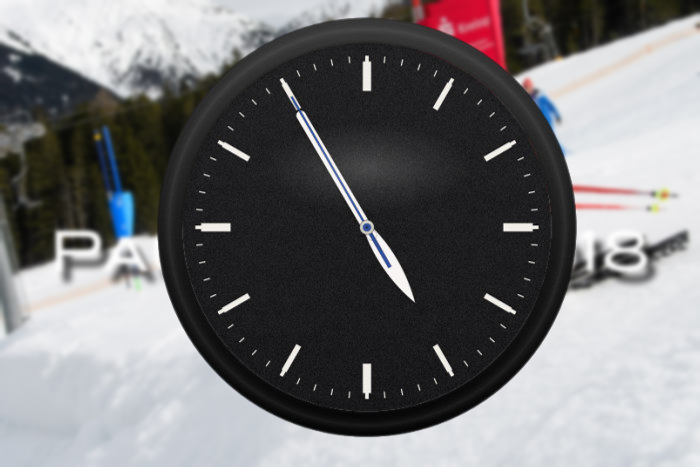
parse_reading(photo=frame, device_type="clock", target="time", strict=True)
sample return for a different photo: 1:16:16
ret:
4:54:55
